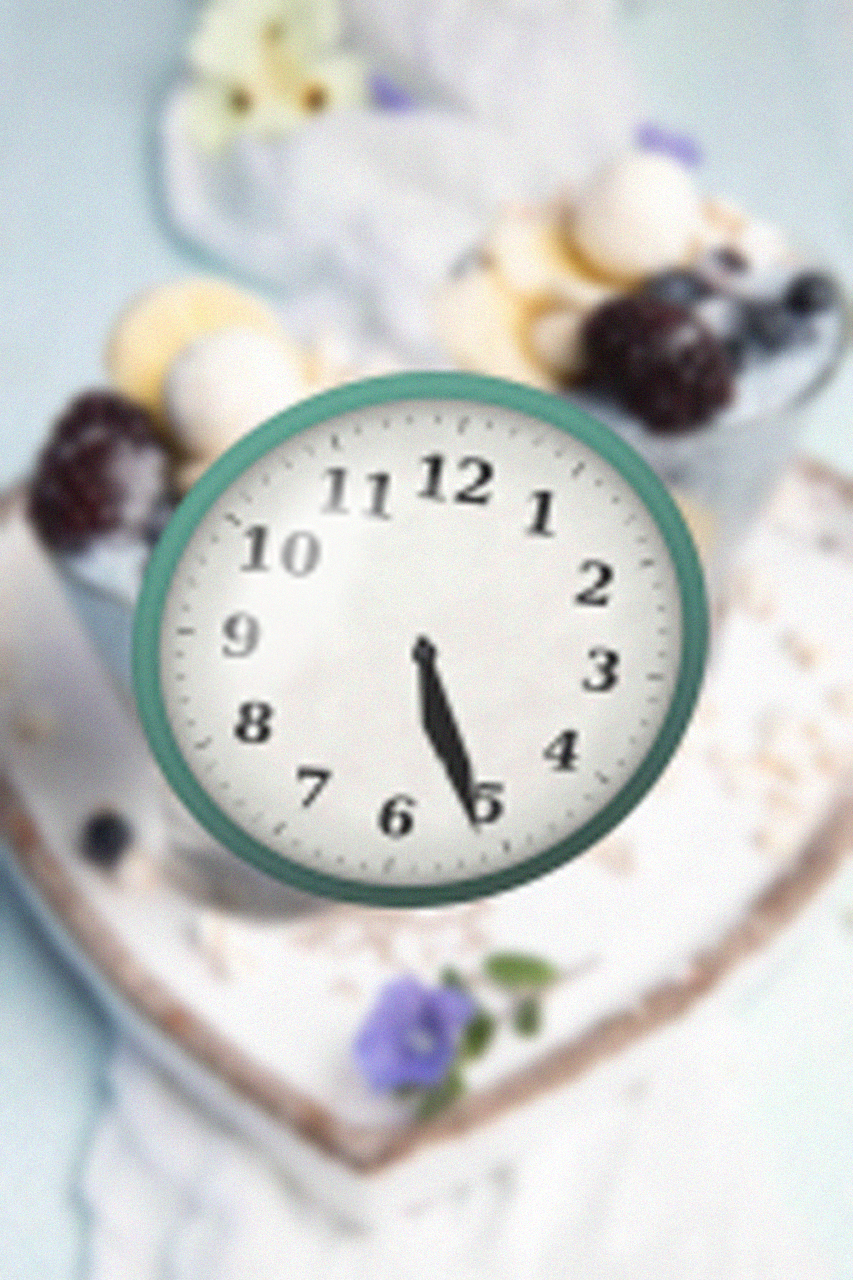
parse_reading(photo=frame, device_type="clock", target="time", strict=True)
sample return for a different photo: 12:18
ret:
5:26
